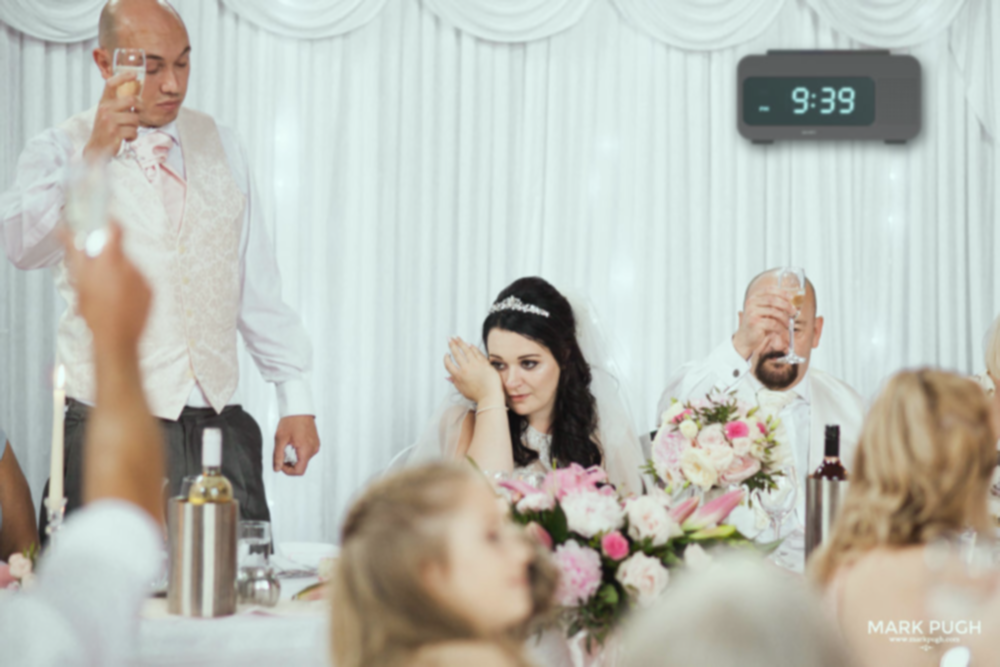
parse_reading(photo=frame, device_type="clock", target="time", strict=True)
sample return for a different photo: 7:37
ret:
9:39
